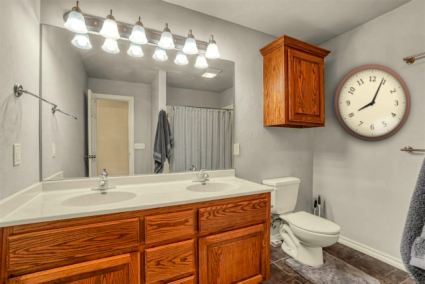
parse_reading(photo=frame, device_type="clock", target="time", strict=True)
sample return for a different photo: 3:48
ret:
8:04
